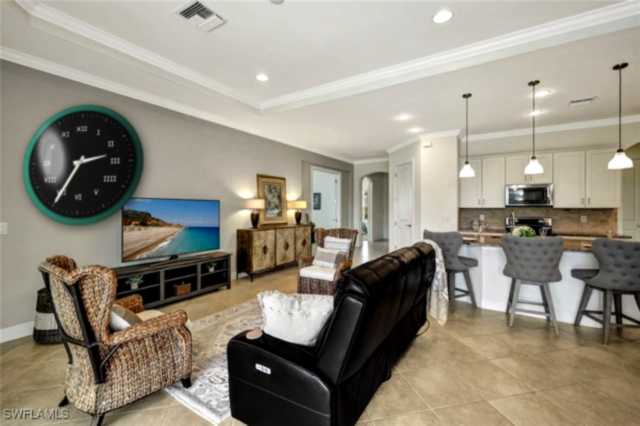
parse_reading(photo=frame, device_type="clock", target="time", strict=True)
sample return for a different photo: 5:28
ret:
2:35
